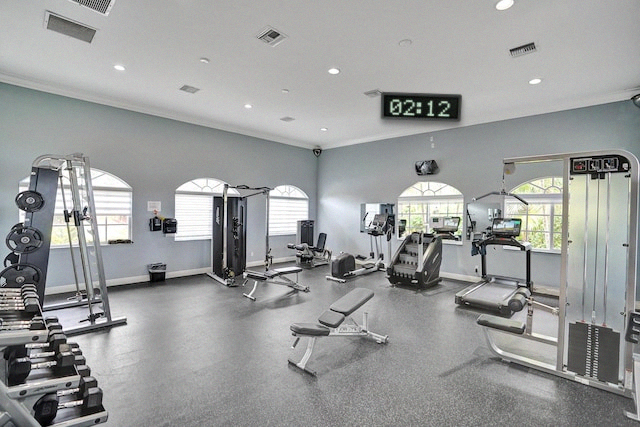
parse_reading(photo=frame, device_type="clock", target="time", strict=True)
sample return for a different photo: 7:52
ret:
2:12
